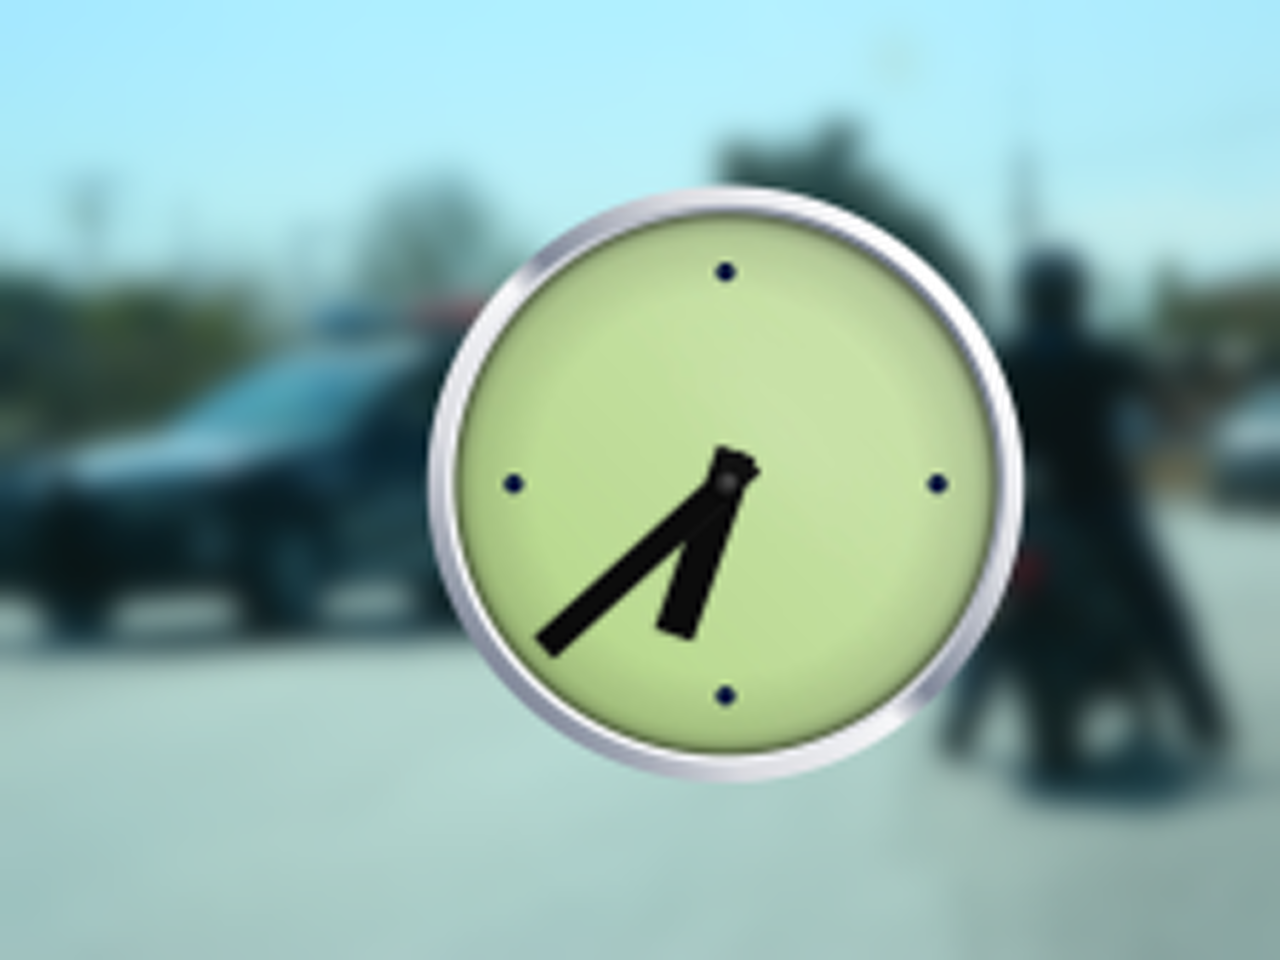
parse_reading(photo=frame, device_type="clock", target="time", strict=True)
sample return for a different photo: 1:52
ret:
6:38
